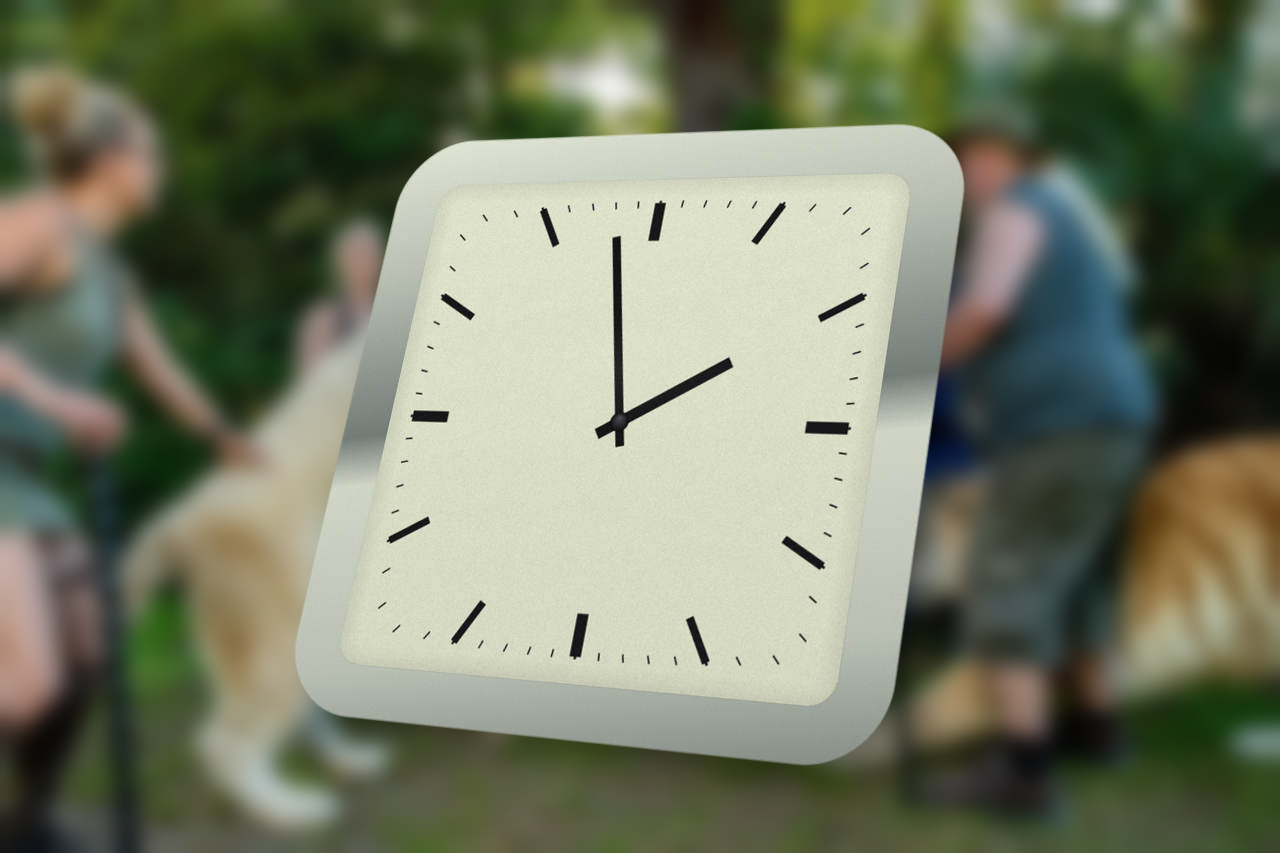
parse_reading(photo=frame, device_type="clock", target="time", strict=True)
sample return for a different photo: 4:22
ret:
1:58
